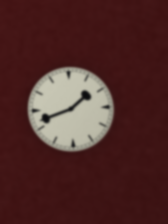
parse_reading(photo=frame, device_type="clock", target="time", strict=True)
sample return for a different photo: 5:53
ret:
1:42
